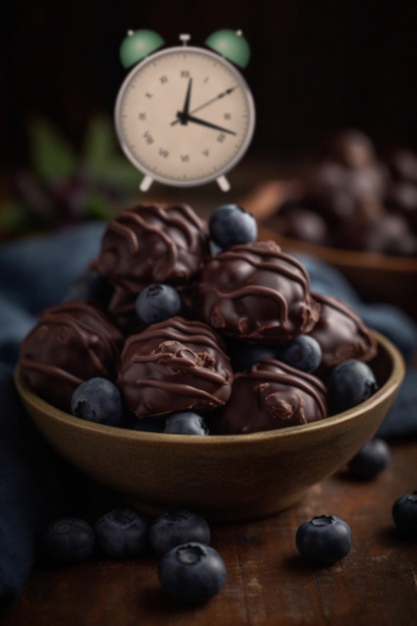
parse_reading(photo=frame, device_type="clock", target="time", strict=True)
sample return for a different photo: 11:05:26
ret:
12:18:10
